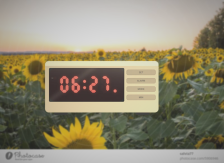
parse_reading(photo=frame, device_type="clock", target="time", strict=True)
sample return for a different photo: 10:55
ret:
6:27
